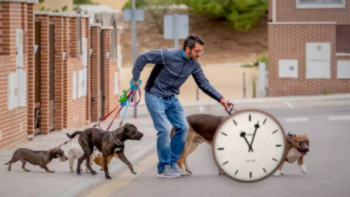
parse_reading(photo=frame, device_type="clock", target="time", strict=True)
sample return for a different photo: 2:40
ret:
11:03
